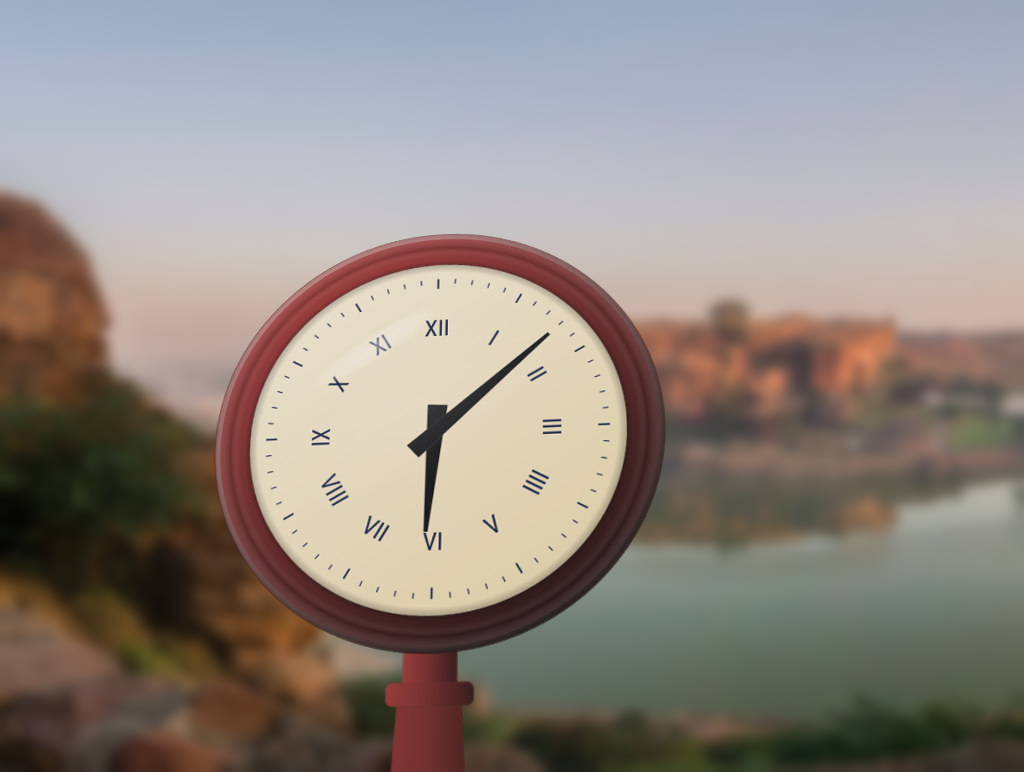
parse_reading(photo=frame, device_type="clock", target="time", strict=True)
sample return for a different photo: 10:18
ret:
6:08
